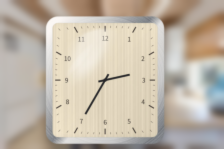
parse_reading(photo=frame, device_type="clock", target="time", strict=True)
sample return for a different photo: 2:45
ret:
2:35
